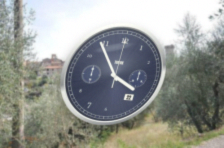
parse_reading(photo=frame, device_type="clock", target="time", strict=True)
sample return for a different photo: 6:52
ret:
3:54
